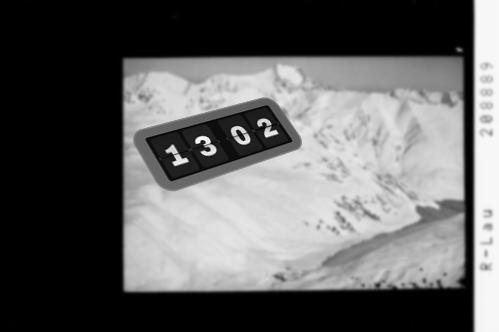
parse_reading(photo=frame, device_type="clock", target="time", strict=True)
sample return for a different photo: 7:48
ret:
13:02
